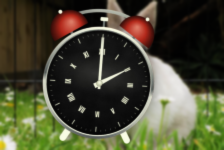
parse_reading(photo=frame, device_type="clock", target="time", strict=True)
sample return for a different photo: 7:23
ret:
2:00
